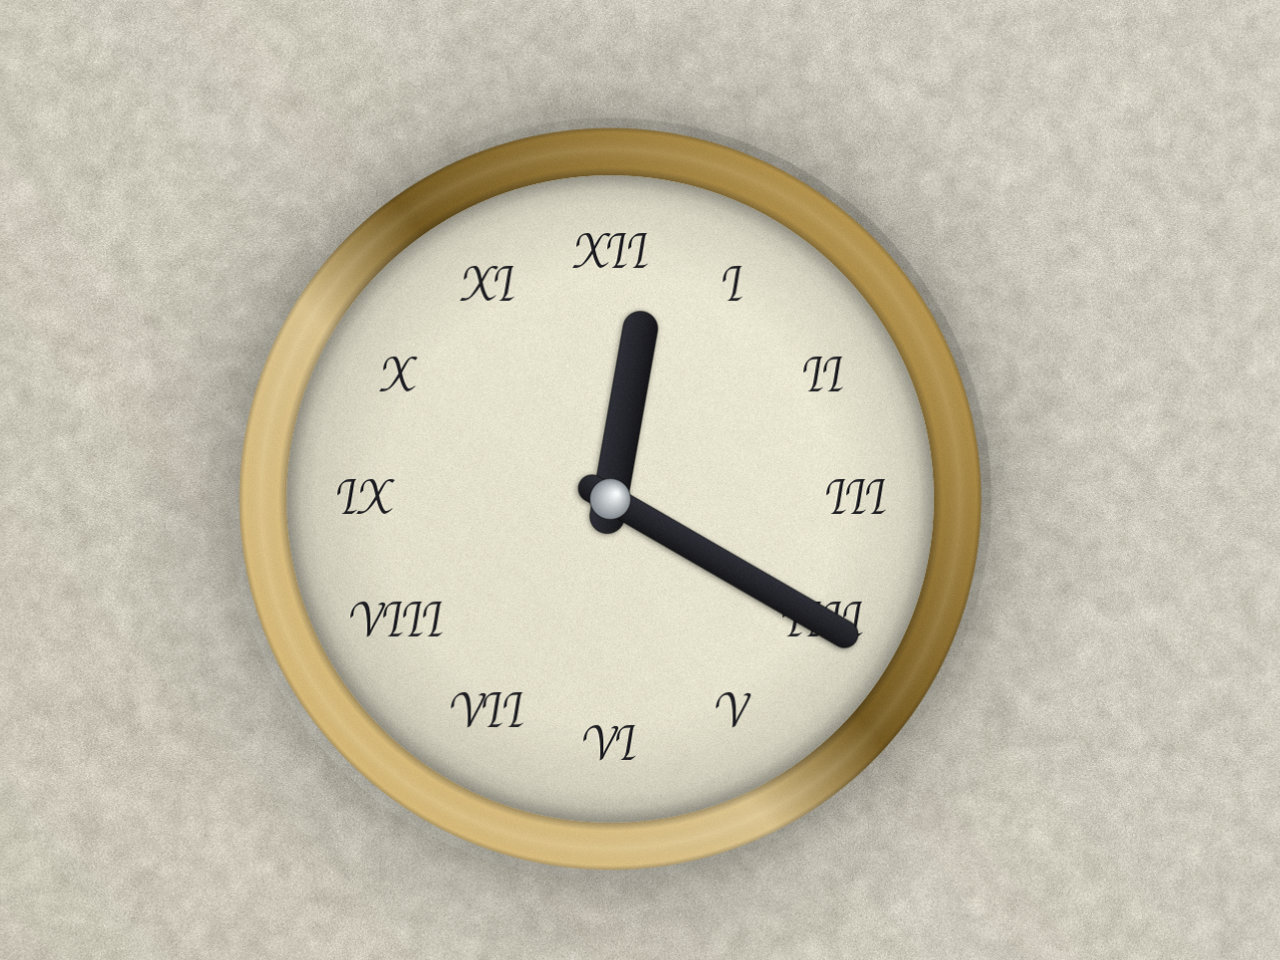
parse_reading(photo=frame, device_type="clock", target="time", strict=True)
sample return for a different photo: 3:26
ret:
12:20
